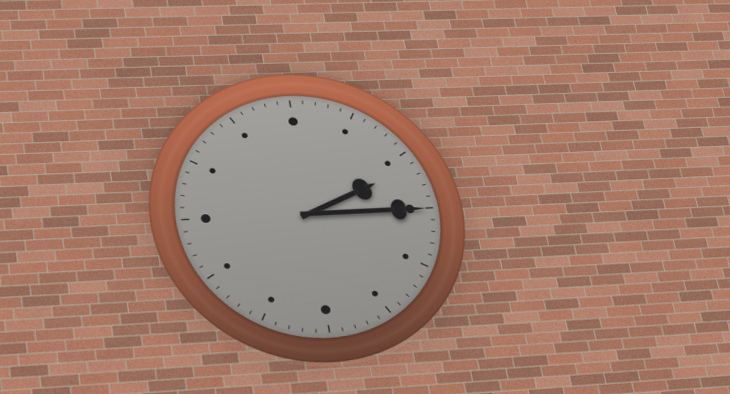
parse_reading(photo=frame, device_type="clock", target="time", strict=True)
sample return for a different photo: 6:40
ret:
2:15
